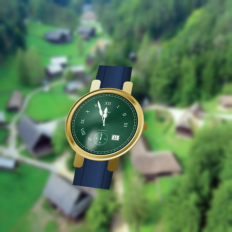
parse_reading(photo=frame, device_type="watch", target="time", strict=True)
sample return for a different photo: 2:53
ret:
11:56
